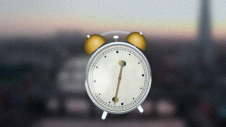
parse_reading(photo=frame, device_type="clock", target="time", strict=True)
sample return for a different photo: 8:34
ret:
12:33
